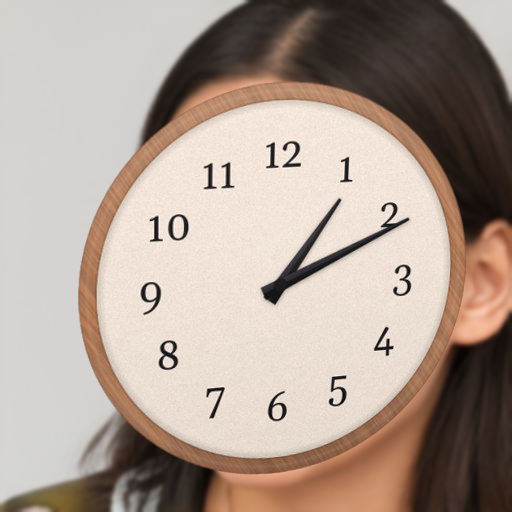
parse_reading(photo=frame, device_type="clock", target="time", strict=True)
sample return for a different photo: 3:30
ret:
1:11
